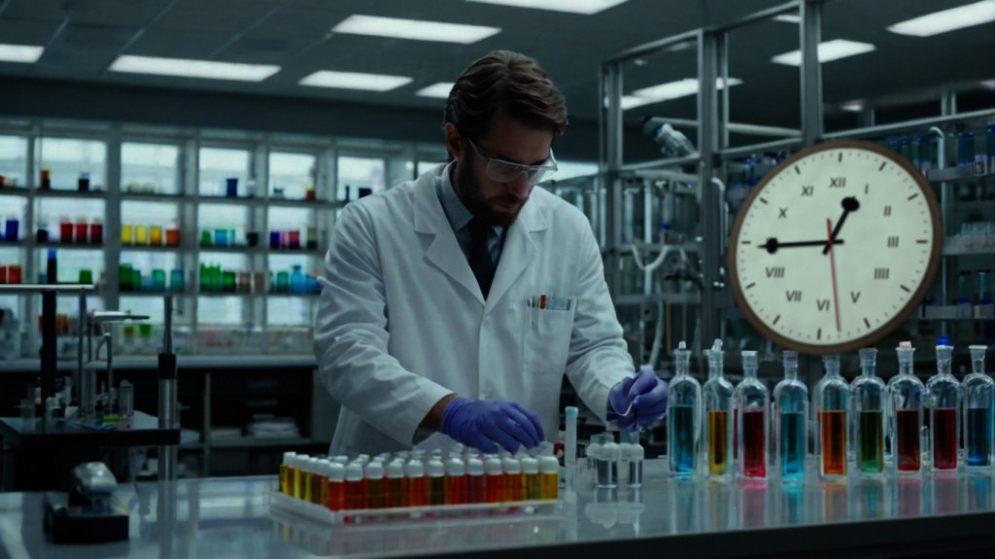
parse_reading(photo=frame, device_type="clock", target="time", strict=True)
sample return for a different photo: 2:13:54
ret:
12:44:28
